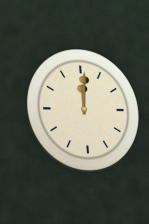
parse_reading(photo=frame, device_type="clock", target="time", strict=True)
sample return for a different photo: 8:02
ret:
12:01
